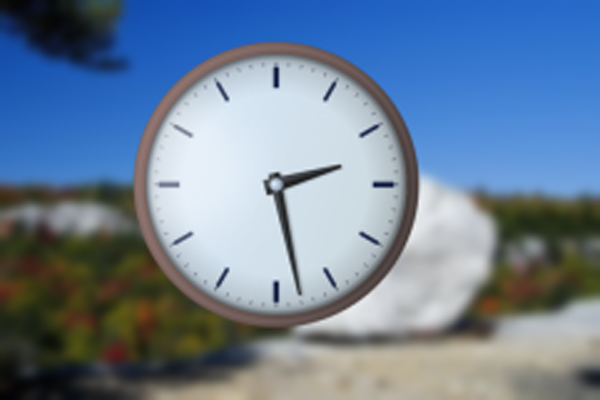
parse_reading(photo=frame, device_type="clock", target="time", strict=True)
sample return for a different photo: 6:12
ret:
2:28
